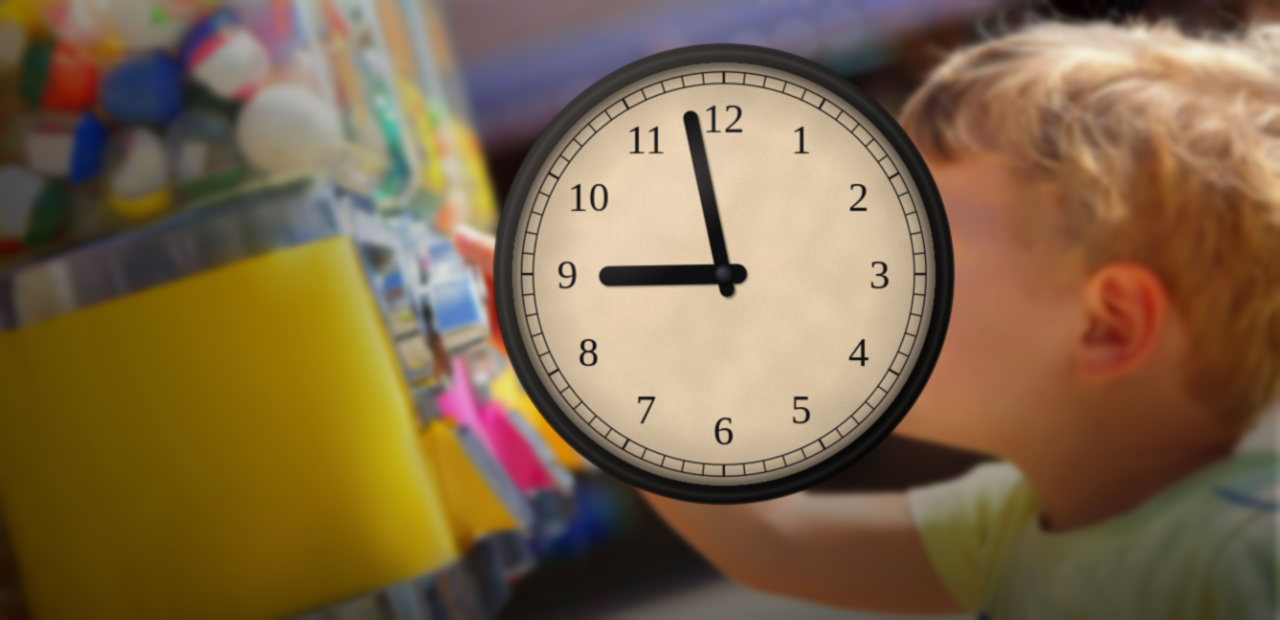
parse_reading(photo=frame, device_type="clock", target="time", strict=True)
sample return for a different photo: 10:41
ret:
8:58
